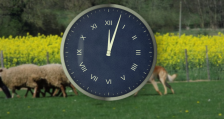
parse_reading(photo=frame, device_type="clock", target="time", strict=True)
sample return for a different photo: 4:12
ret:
12:03
